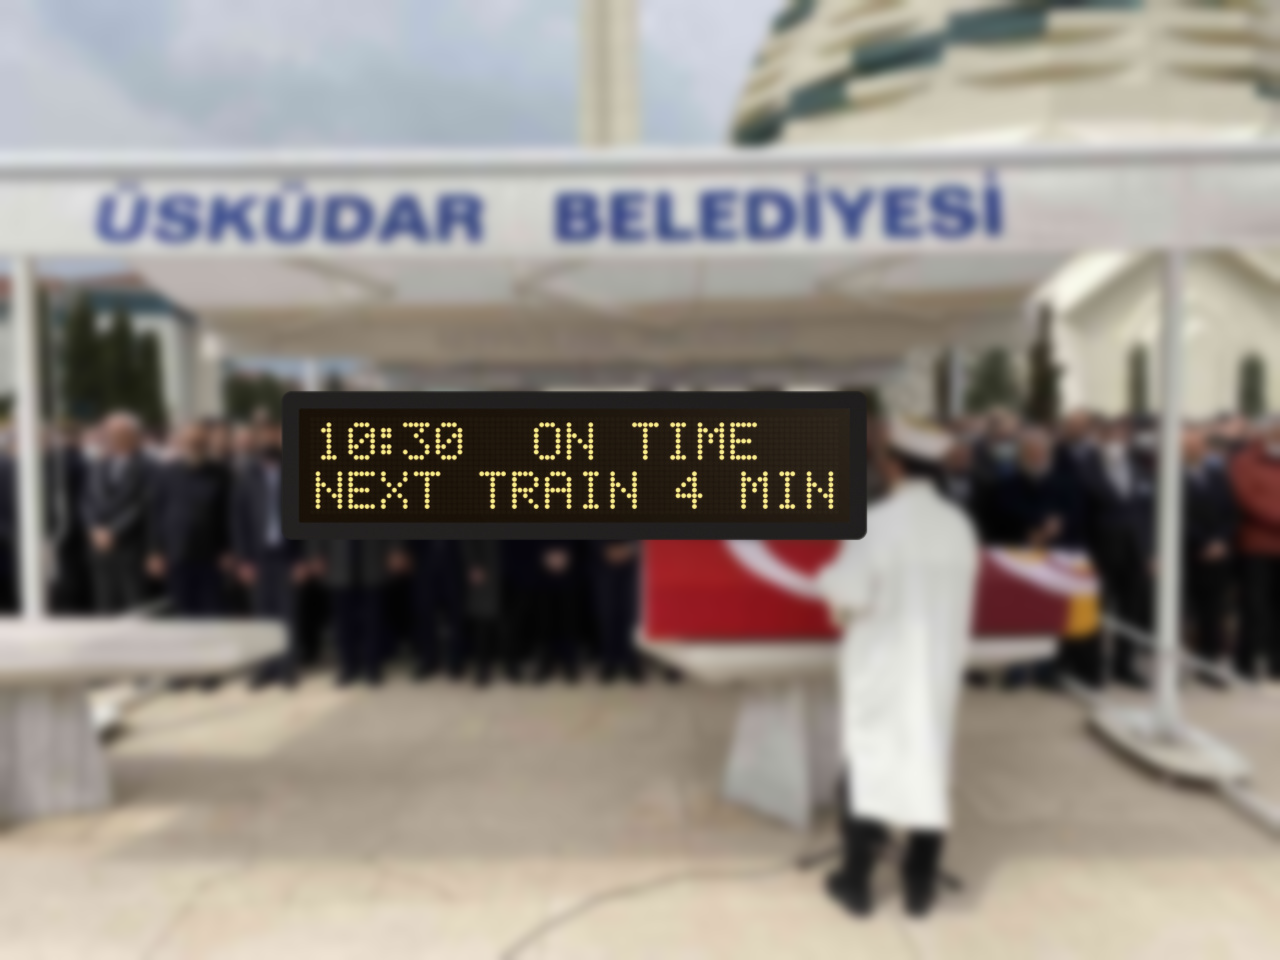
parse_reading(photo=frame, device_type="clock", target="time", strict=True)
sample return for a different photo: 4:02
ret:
10:30
